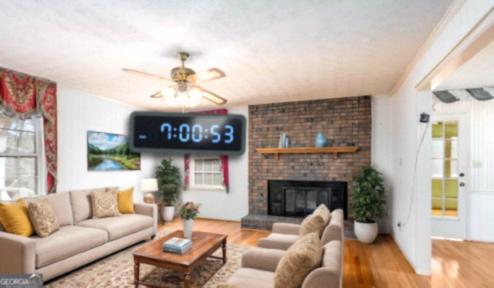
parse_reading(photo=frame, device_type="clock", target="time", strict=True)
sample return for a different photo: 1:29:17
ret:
7:00:53
